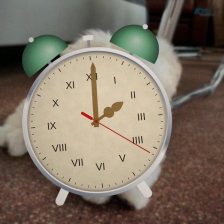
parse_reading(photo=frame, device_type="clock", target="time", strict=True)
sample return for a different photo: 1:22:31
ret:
2:00:21
